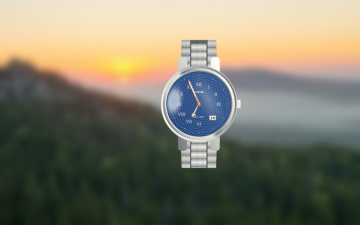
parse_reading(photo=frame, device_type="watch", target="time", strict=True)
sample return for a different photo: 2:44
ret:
6:56
